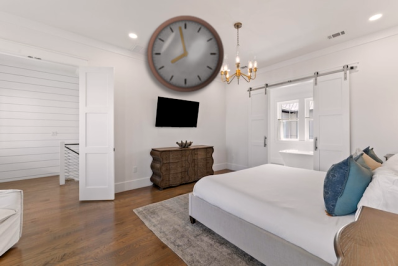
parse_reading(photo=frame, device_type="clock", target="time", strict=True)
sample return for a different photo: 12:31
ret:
7:58
